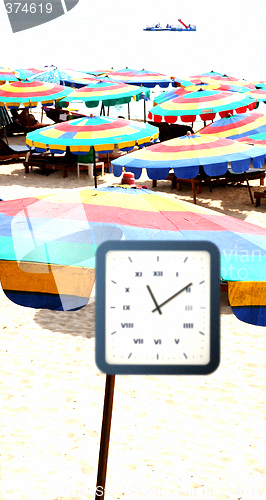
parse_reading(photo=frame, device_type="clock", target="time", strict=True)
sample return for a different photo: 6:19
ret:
11:09
